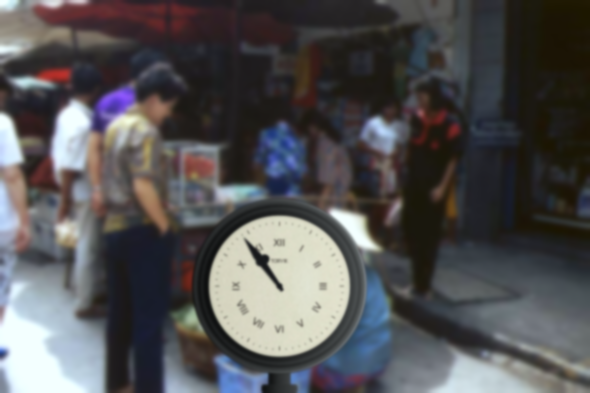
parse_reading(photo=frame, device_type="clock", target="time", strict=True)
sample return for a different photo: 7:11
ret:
10:54
